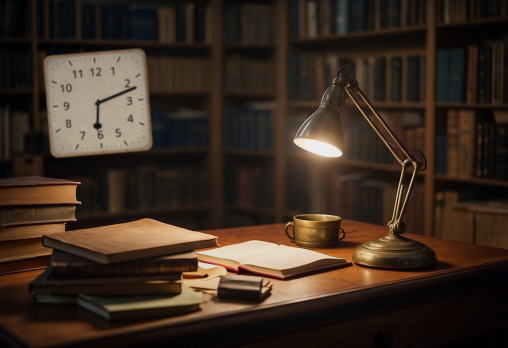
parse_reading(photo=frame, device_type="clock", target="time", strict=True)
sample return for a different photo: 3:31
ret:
6:12
